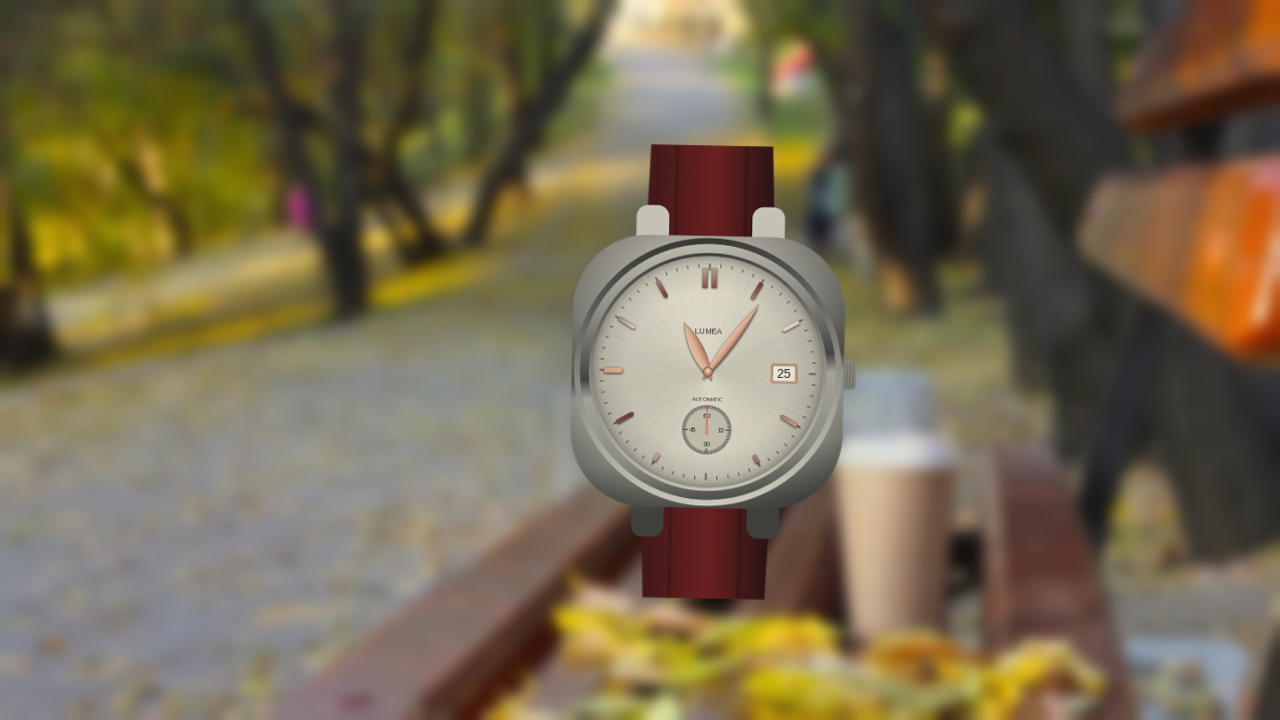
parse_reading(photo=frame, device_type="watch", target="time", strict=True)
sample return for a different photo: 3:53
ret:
11:06
